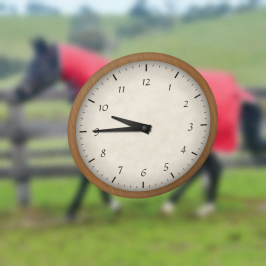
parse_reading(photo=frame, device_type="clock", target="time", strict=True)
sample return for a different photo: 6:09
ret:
9:45
